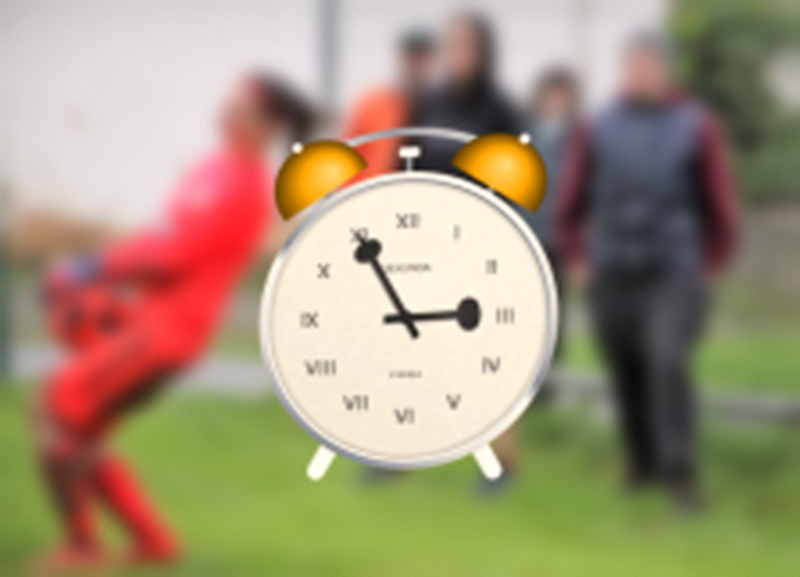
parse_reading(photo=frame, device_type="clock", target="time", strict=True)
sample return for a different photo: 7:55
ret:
2:55
